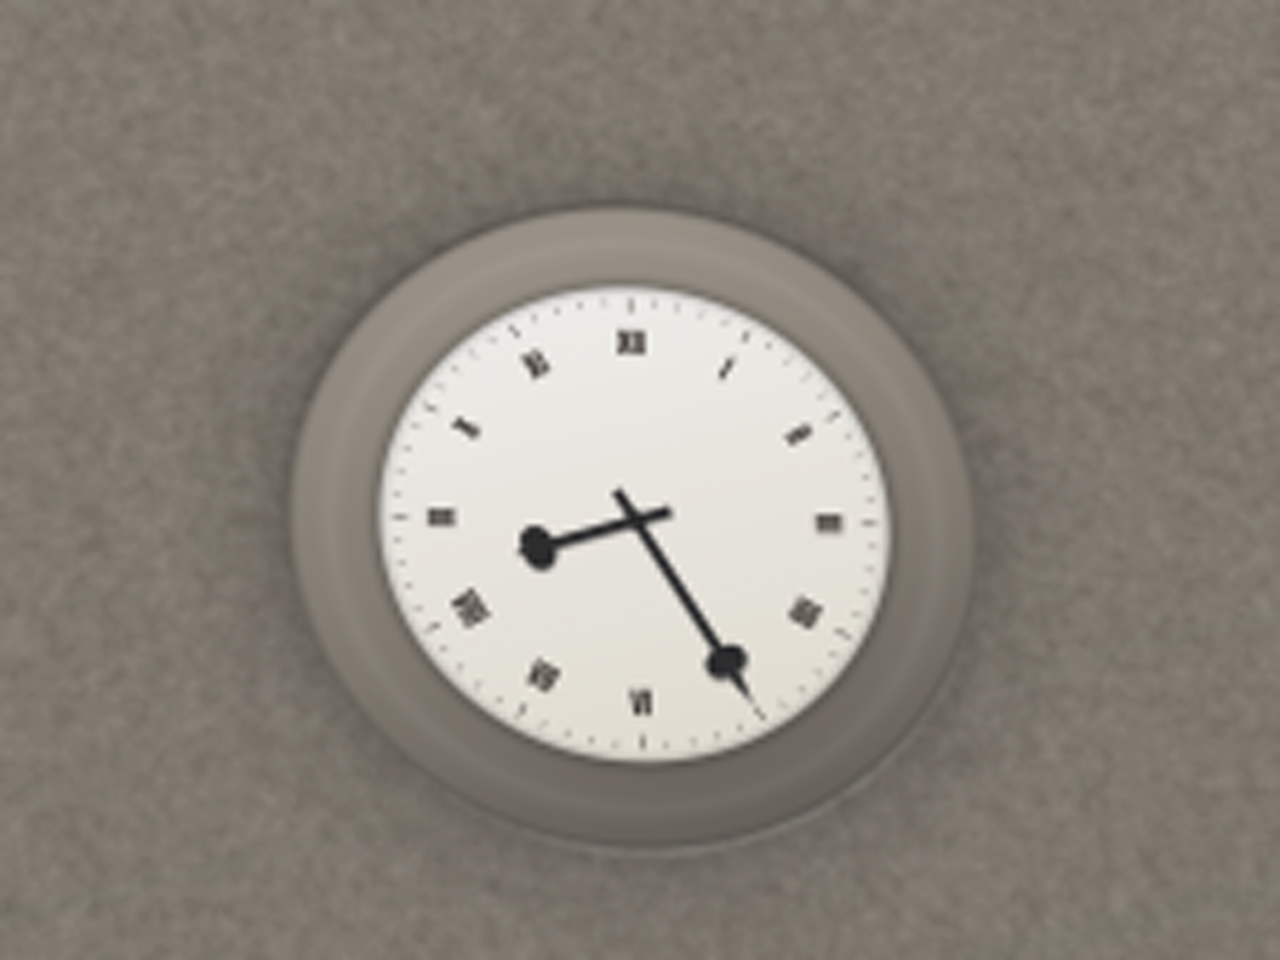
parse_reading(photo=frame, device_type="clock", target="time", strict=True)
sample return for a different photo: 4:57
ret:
8:25
